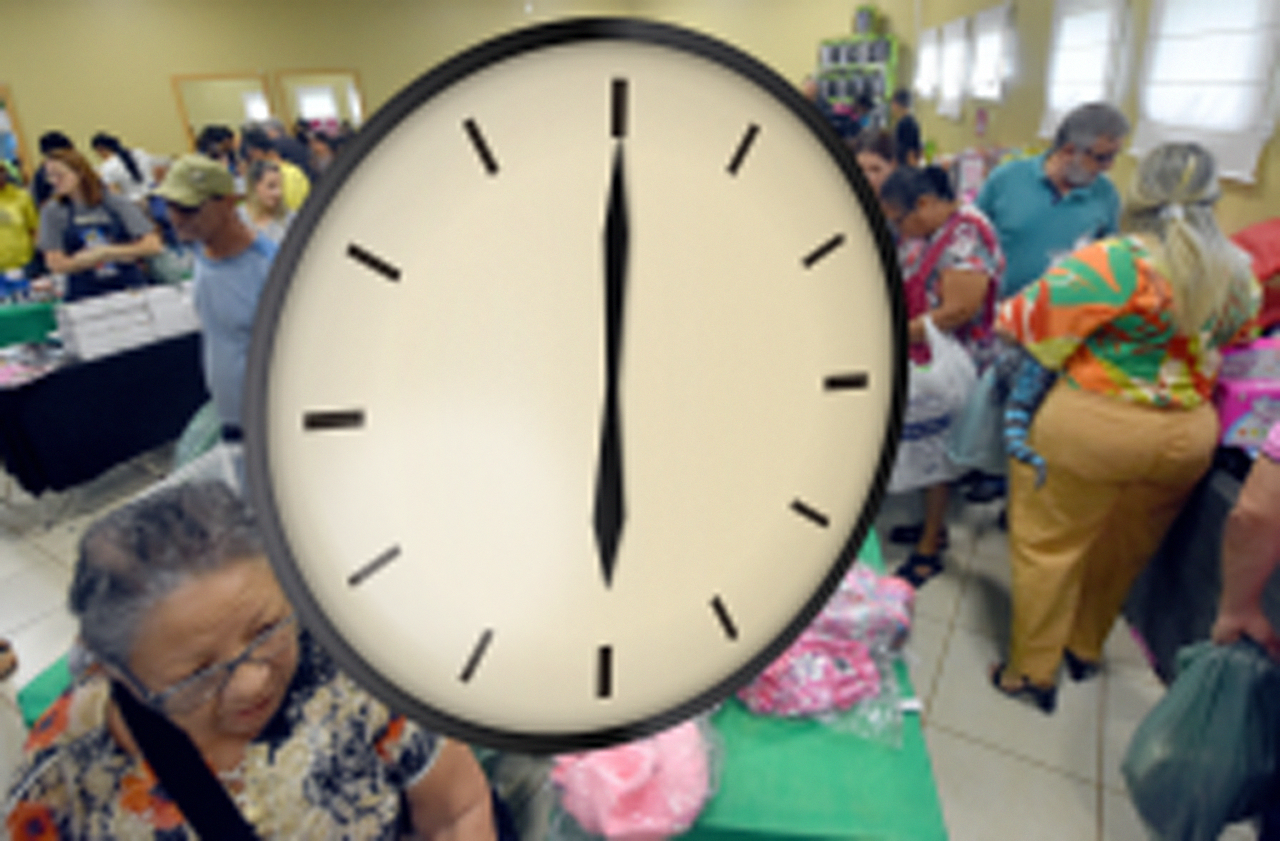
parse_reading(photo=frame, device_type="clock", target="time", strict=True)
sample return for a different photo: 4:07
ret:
6:00
